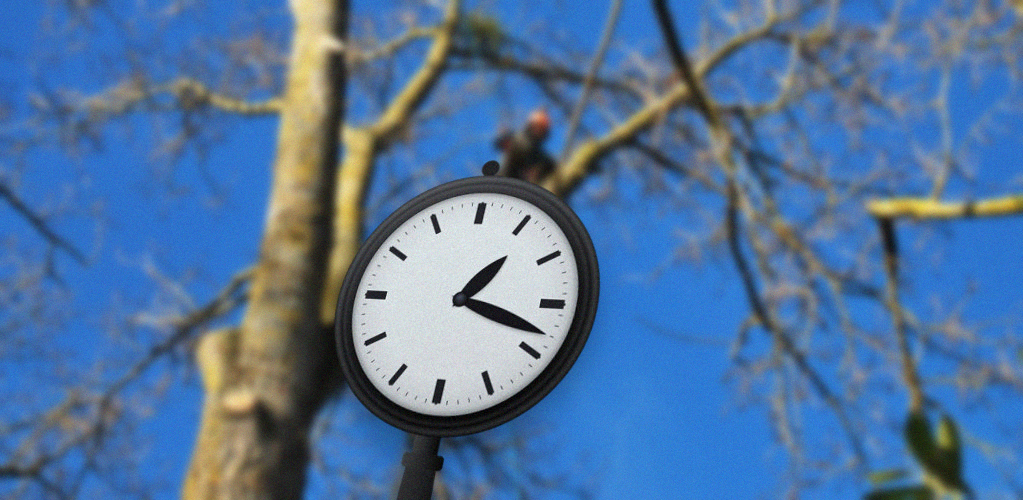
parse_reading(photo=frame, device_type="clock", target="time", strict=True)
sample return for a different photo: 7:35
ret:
1:18
